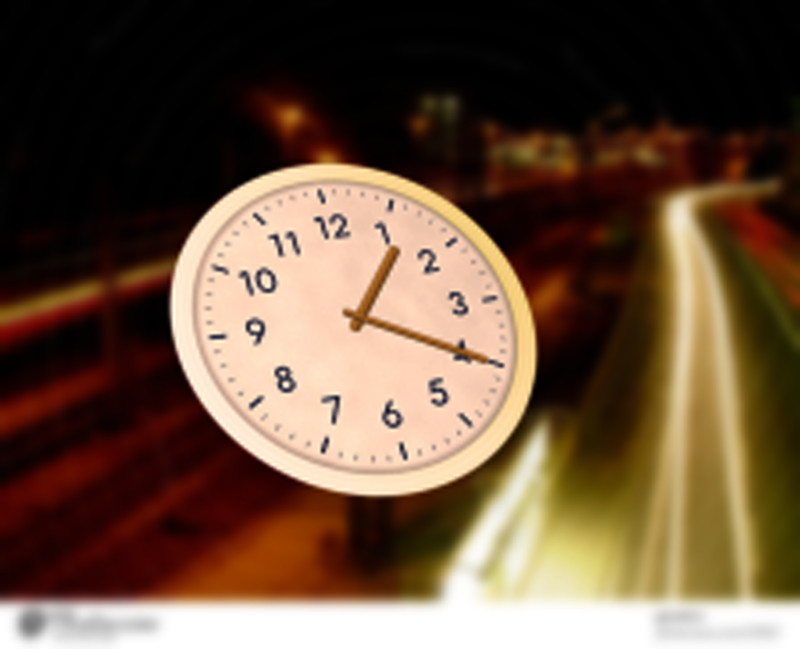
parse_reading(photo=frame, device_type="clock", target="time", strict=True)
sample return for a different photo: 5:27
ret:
1:20
